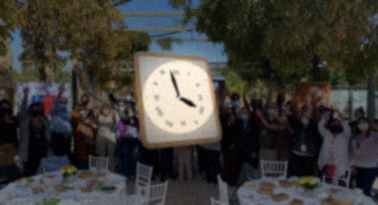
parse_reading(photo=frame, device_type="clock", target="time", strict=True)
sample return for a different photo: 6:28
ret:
3:58
